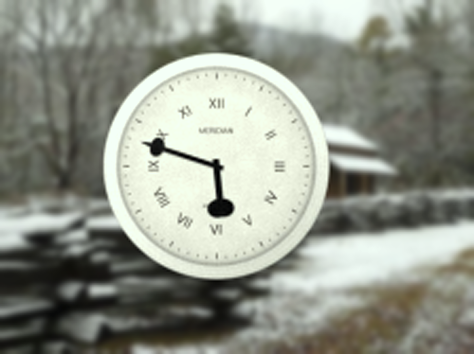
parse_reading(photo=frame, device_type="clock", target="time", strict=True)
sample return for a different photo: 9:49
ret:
5:48
